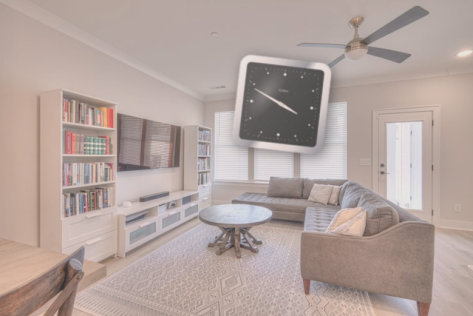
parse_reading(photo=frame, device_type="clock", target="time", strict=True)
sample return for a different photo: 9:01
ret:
3:49
